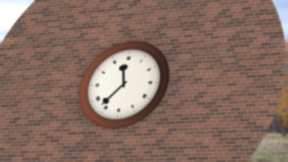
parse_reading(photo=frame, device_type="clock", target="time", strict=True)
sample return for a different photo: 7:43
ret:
11:37
